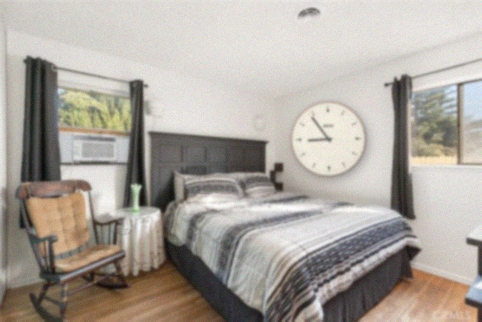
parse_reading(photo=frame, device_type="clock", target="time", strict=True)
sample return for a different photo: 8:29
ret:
8:54
